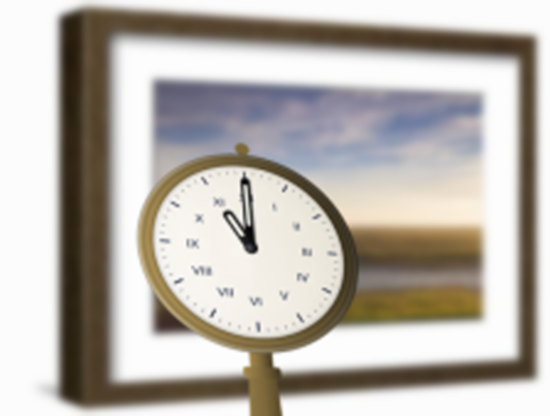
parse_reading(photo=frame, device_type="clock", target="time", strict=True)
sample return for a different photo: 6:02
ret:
11:00
